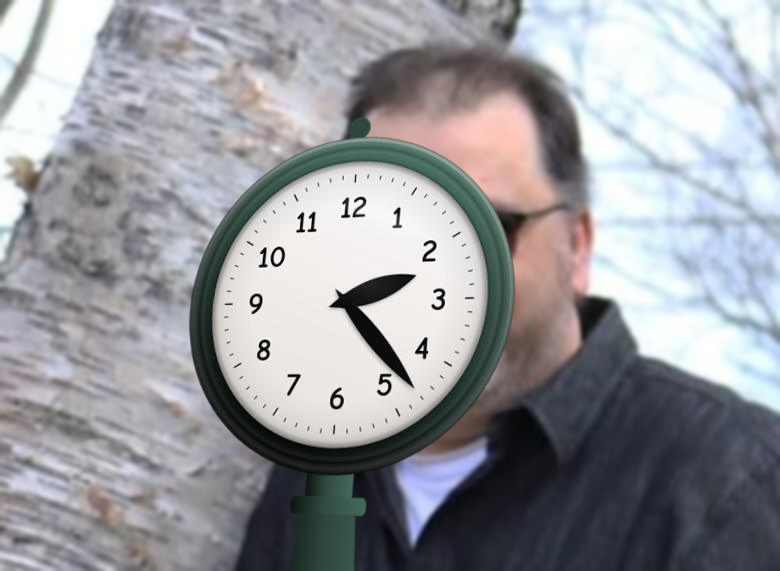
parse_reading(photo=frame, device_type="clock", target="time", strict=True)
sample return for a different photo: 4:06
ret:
2:23
